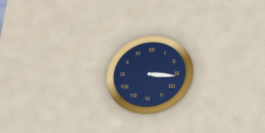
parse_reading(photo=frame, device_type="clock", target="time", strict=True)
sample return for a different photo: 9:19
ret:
3:16
